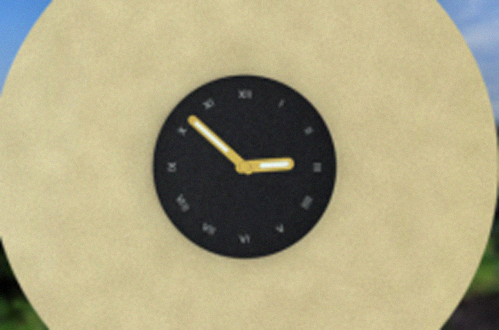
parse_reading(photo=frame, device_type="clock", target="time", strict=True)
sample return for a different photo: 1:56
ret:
2:52
